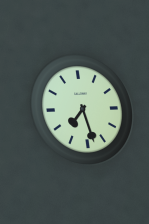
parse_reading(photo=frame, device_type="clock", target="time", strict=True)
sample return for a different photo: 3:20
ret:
7:28
